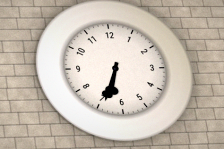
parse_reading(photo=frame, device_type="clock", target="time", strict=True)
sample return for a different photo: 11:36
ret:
6:34
